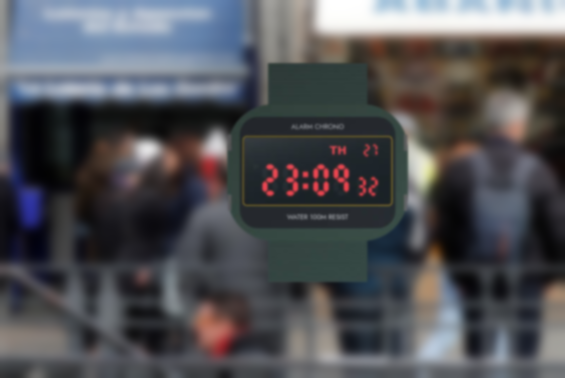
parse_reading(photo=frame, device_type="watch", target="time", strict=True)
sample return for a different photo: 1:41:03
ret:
23:09:32
